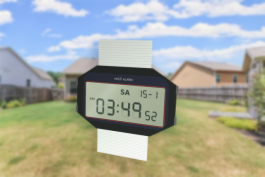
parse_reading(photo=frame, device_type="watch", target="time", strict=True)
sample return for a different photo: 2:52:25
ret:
3:49:52
